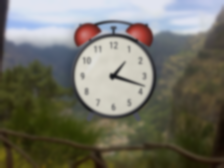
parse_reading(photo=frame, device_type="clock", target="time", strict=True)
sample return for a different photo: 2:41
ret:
1:18
